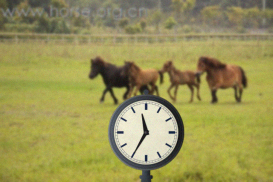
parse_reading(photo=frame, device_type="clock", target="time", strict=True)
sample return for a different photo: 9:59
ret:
11:35
